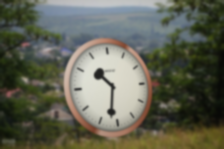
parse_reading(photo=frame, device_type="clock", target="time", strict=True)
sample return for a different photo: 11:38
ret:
10:32
